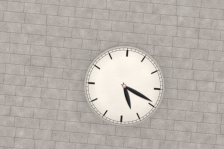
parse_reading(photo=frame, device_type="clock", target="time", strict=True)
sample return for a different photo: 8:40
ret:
5:19
